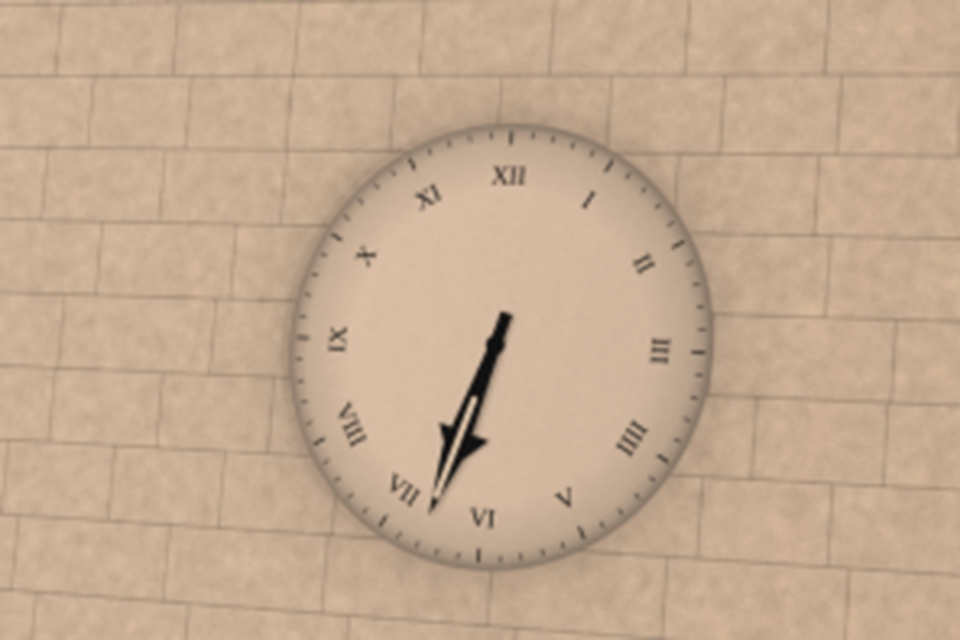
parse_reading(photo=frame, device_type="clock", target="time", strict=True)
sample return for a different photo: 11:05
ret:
6:33
